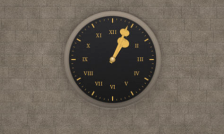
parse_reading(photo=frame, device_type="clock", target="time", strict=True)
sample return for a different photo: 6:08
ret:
1:04
